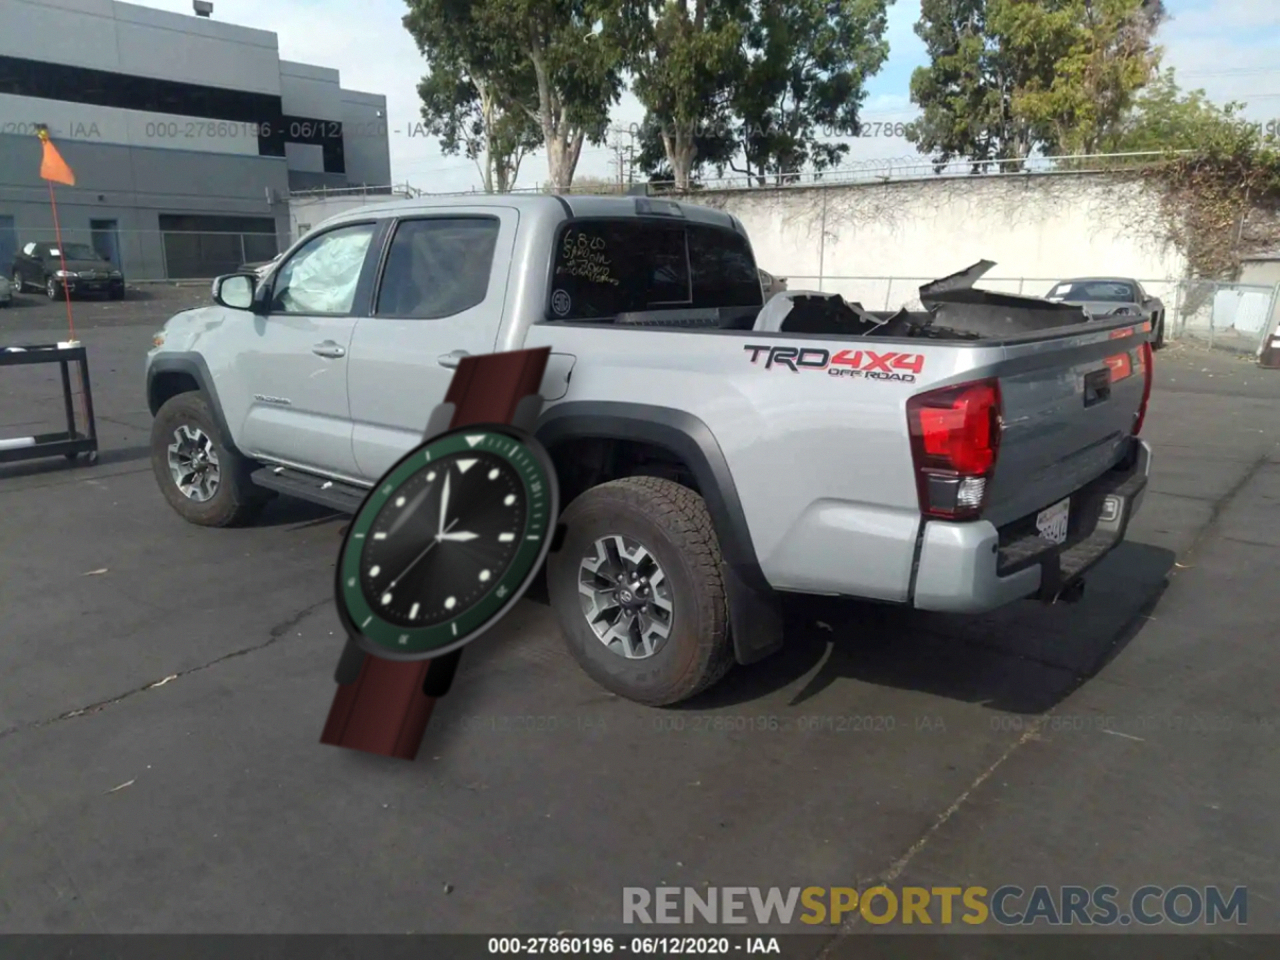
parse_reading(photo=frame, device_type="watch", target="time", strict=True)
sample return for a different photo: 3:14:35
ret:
2:57:36
